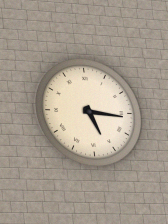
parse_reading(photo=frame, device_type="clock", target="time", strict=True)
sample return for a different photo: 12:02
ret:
5:16
